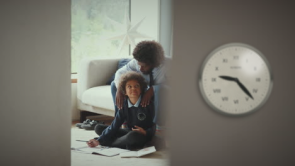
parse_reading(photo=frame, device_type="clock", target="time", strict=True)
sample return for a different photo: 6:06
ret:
9:23
